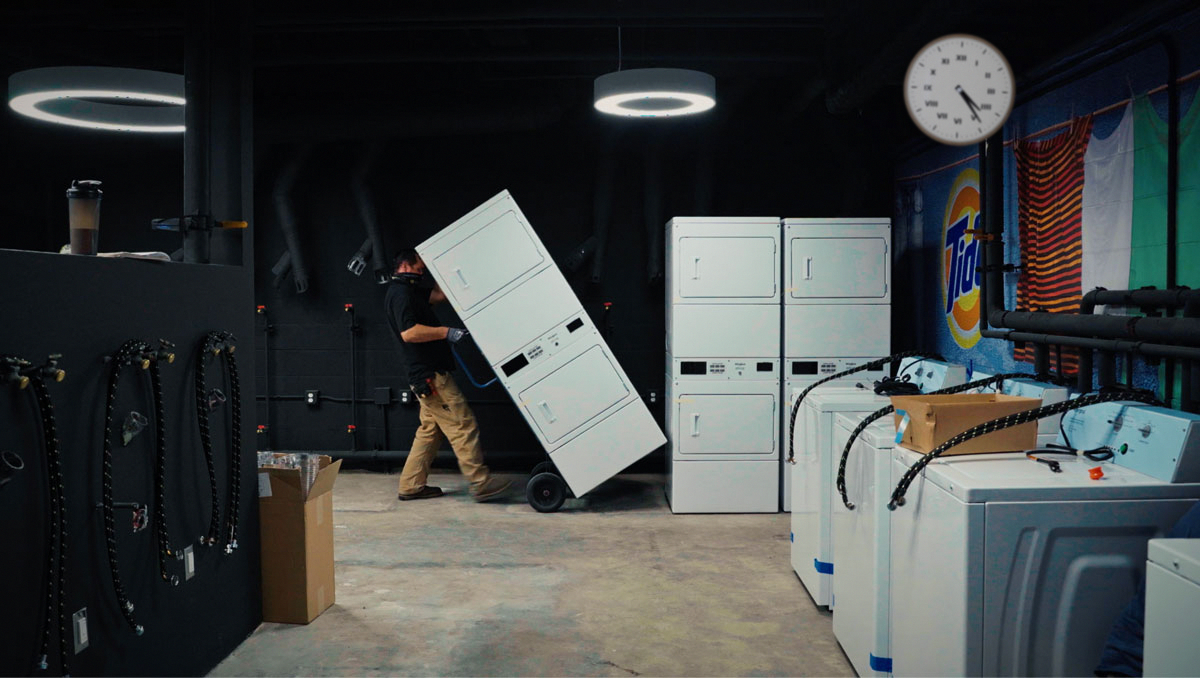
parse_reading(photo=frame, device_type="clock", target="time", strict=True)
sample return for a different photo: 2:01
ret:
4:24
